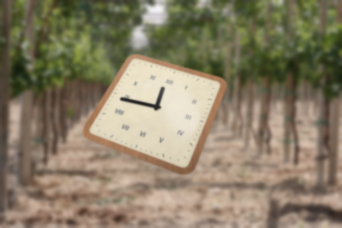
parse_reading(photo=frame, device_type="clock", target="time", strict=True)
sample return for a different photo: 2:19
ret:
11:44
